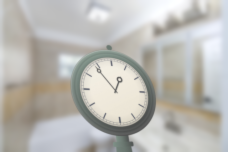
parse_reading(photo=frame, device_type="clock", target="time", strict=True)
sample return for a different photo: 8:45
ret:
12:54
